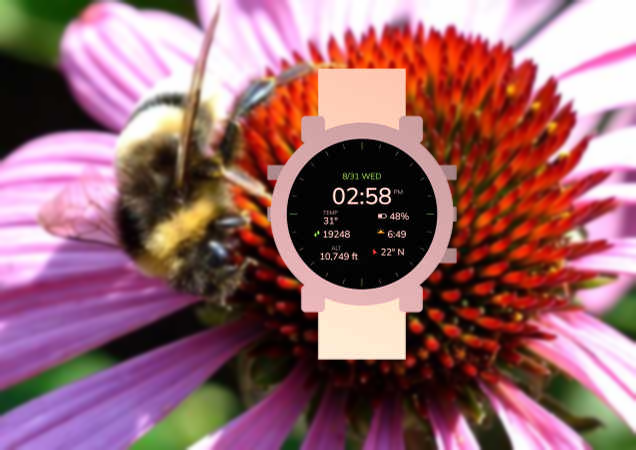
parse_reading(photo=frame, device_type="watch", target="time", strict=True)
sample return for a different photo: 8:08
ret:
2:58
